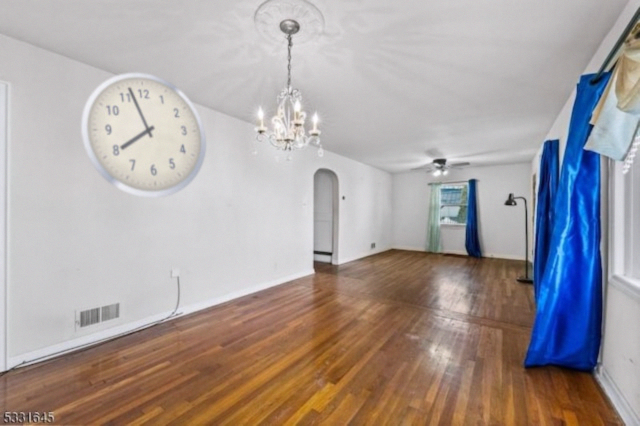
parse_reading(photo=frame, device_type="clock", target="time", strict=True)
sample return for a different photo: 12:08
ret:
7:57
